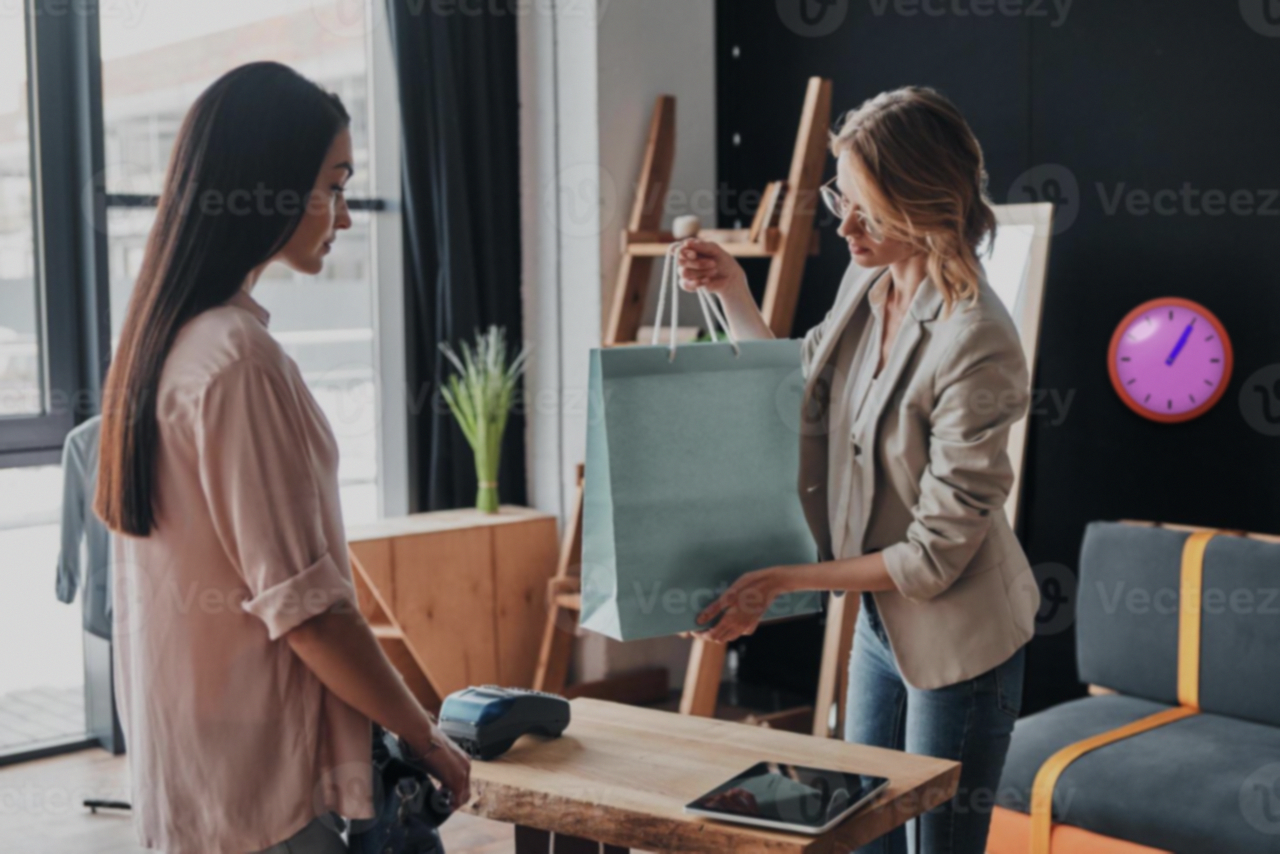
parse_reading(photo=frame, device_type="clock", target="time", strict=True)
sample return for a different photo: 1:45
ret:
1:05
